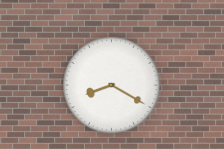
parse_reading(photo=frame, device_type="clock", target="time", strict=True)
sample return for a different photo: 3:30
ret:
8:20
